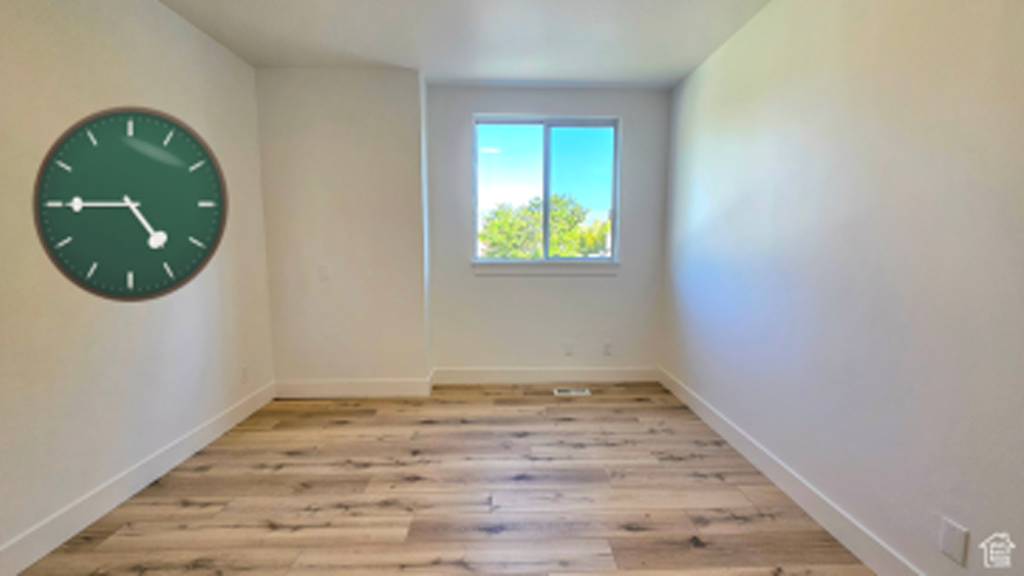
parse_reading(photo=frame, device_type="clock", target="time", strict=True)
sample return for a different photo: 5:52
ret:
4:45
